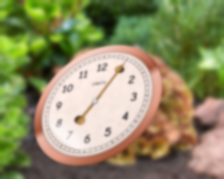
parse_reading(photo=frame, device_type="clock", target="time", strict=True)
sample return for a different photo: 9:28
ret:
7:05
